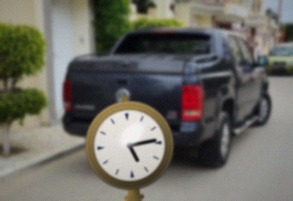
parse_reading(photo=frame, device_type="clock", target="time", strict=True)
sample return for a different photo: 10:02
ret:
5:14
